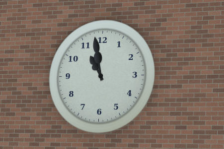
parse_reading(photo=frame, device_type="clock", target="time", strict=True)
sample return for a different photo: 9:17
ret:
10:58
